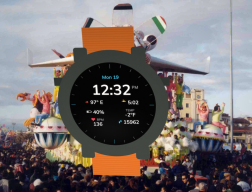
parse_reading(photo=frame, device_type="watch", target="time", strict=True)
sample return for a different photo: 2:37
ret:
12:32
